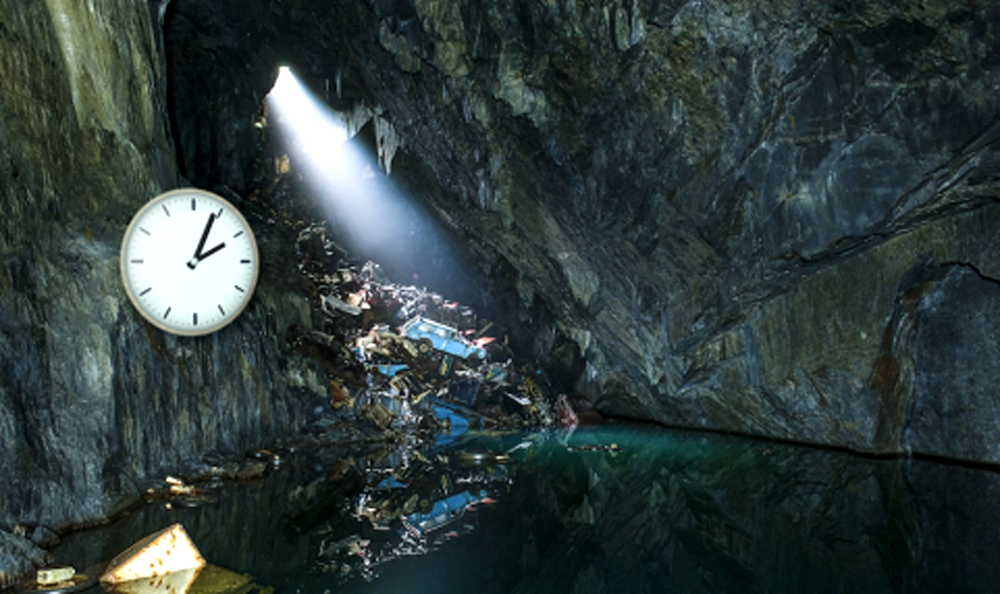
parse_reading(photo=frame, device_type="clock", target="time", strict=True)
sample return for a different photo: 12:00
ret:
2:04
